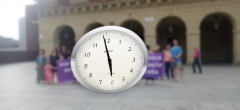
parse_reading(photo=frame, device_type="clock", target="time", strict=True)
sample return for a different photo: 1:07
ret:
5:59
